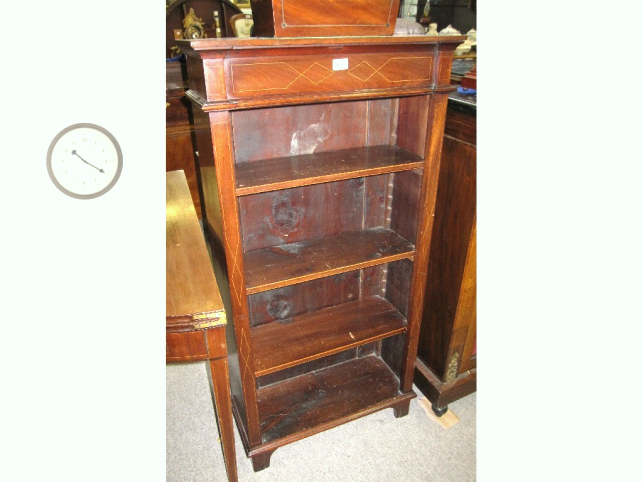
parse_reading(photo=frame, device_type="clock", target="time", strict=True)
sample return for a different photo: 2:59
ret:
10:20
